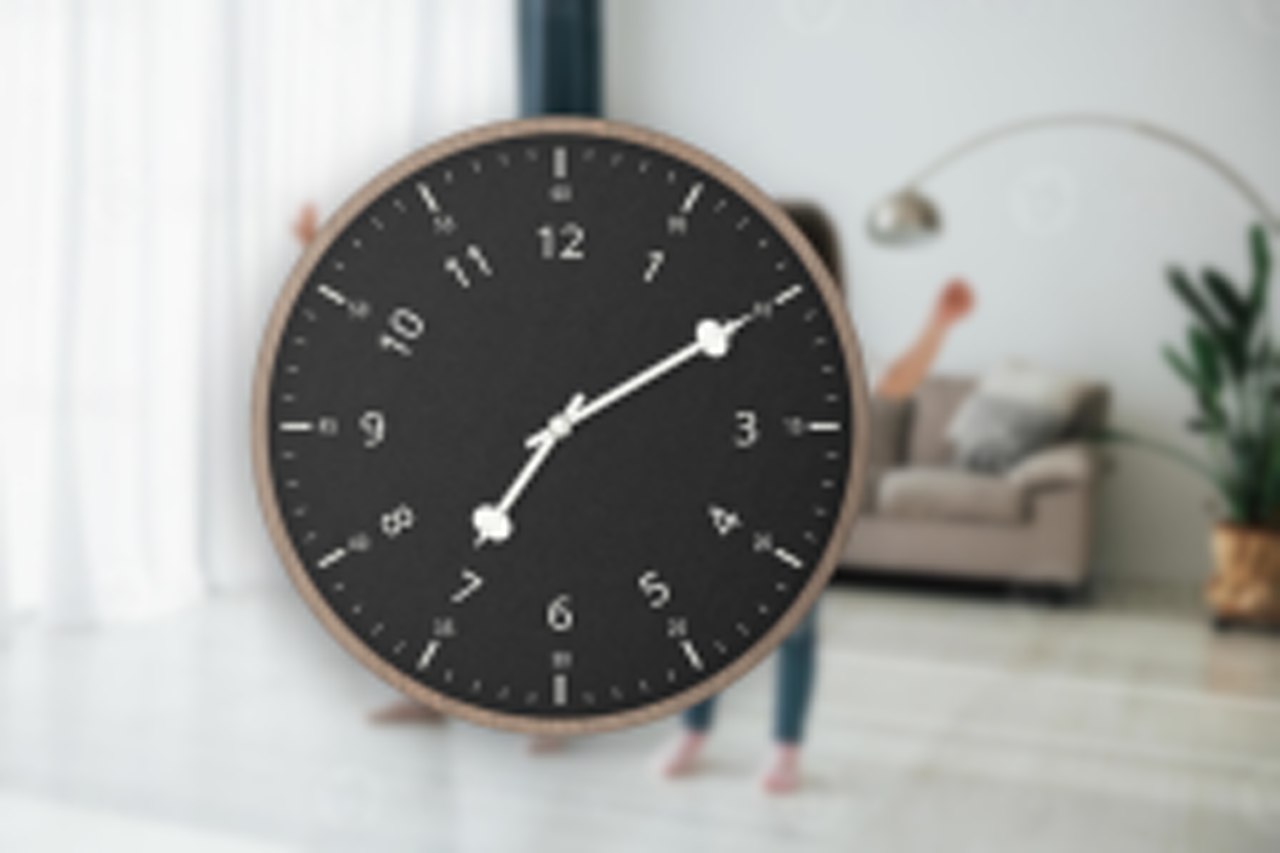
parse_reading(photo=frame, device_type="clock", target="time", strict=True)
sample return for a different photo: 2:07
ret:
7:10
